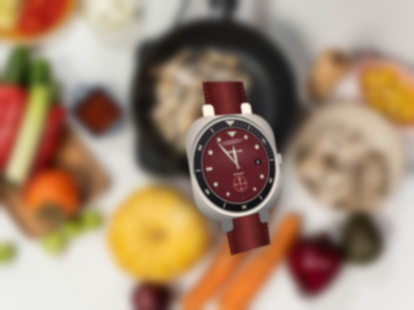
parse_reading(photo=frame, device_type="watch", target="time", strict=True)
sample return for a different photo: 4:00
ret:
11:54
